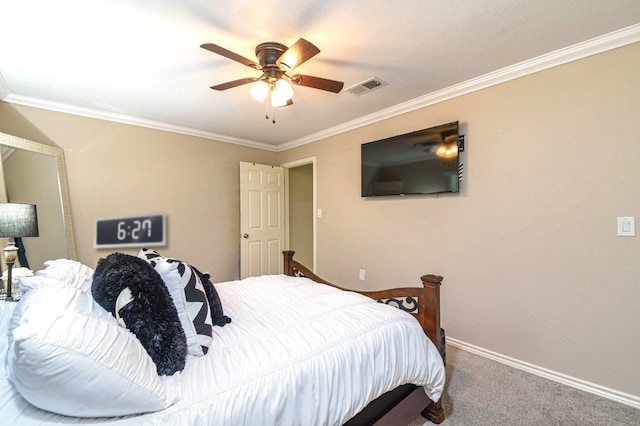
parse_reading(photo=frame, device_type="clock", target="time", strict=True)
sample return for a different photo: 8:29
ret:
6:27
